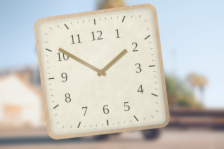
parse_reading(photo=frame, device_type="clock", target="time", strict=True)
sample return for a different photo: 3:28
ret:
1:51
